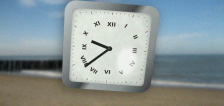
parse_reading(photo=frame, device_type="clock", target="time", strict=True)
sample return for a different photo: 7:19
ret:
9:38
